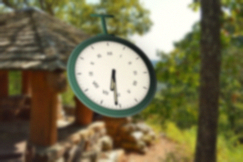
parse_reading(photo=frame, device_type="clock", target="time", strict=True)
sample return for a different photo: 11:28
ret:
6:31
